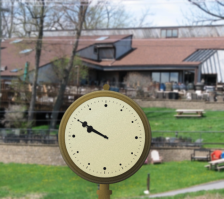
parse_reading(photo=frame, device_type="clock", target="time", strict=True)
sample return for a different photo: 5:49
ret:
9:50
